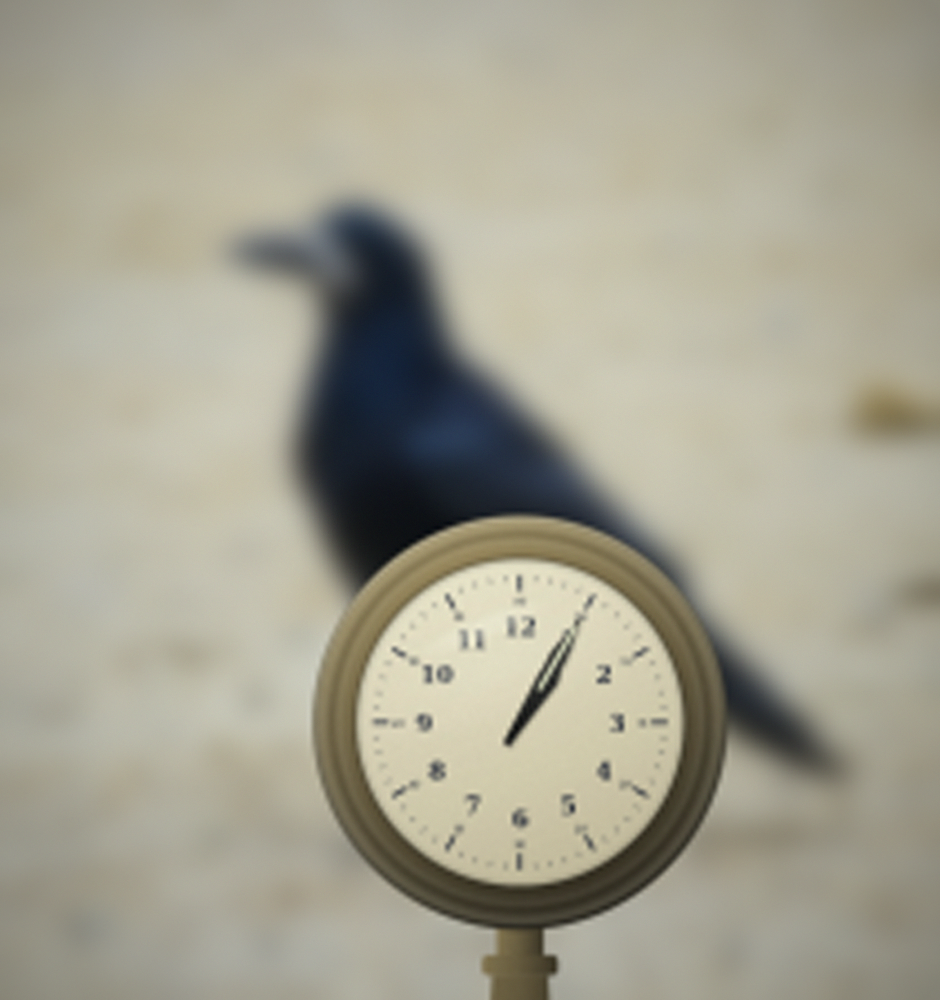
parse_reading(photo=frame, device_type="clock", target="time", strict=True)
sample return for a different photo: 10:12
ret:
1:05
